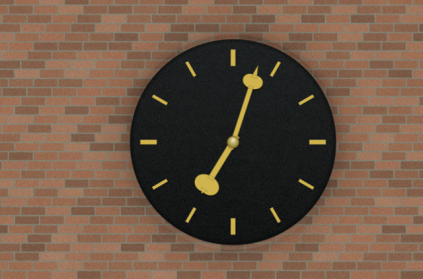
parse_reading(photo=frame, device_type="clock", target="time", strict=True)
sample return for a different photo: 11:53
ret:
7:03
